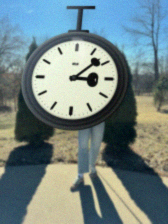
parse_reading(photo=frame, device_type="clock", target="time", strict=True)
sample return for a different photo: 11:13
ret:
3:08
